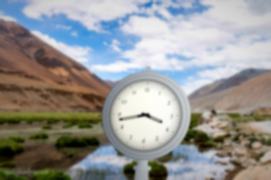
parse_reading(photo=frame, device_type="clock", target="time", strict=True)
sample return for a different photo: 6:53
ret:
3:43
